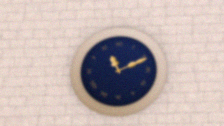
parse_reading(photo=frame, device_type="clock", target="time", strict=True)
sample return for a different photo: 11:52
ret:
11:11
